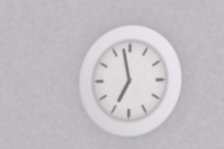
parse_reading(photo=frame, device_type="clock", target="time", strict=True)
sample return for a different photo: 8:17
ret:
6:58
